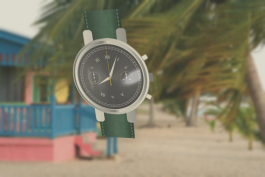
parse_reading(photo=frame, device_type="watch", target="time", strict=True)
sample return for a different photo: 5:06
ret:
8:04
